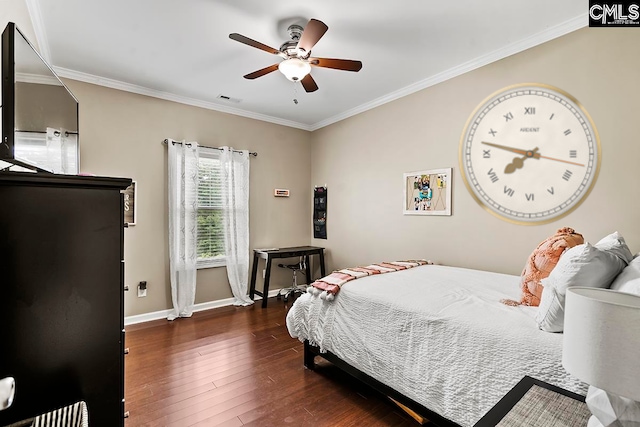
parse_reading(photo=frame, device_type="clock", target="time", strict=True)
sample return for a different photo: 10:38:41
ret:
7:47:17
